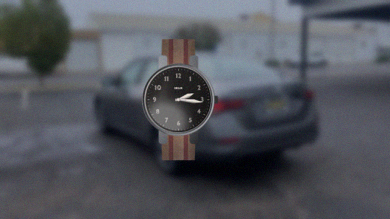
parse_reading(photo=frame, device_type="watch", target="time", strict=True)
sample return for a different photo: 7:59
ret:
2:16
